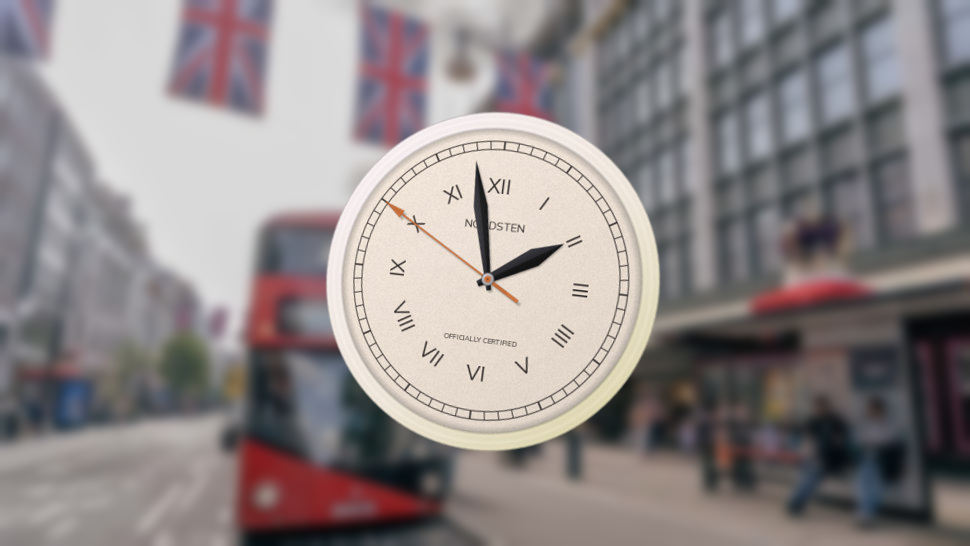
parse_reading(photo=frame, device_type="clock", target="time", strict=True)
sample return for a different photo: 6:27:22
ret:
1:57:50
